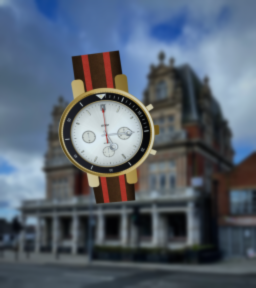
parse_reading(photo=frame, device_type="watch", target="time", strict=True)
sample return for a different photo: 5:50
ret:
5:15
